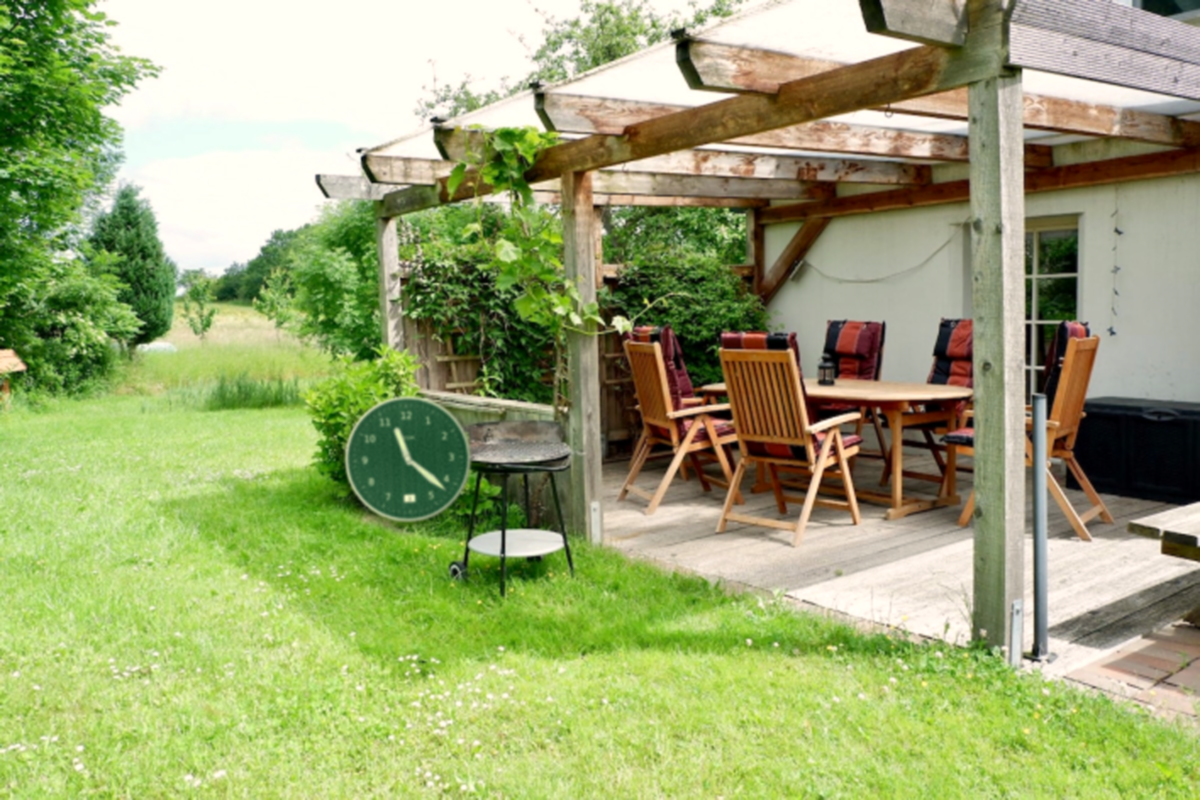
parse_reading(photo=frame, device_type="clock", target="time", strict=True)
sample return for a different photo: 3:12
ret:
11:22
